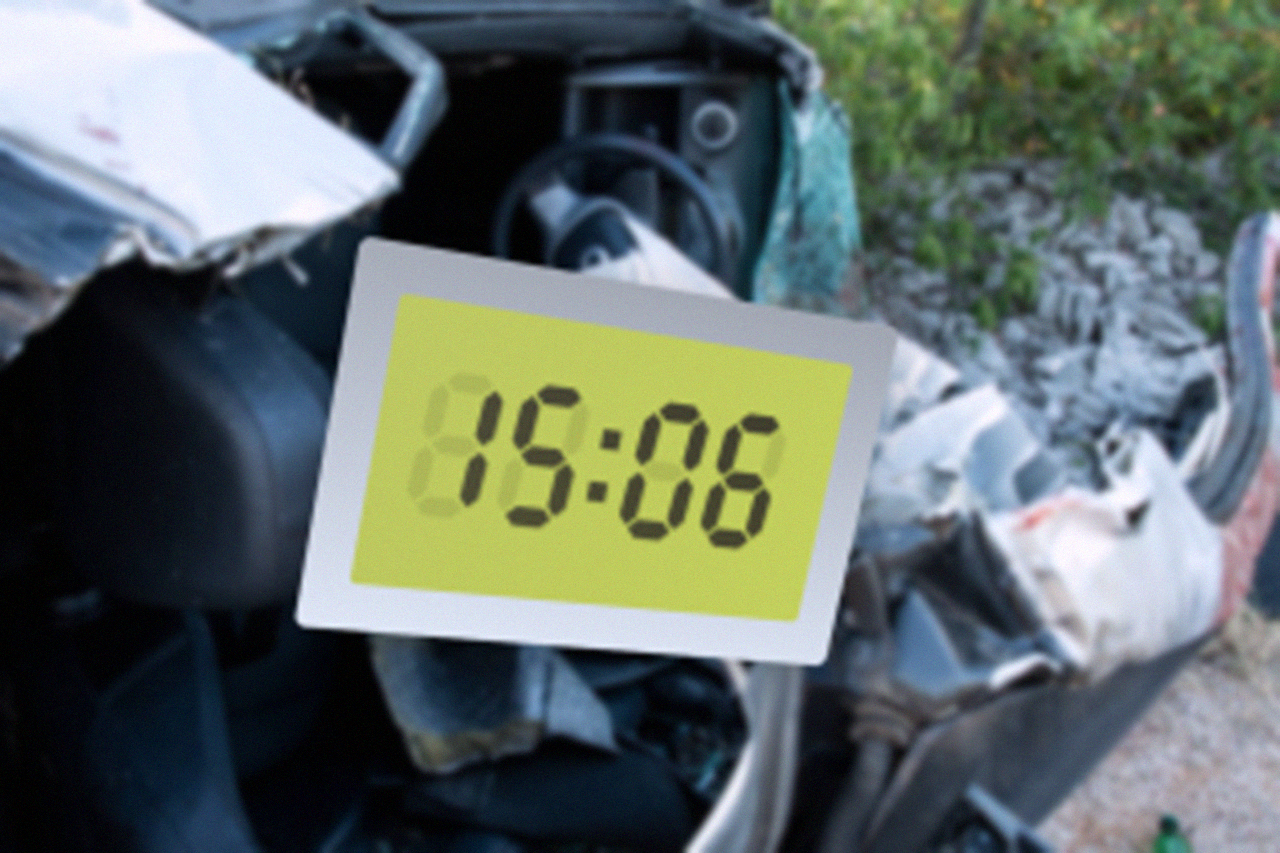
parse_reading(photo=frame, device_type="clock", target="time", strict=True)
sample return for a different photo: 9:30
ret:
15:06
